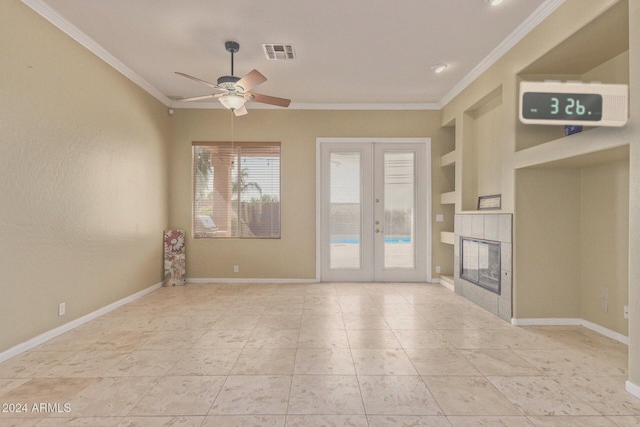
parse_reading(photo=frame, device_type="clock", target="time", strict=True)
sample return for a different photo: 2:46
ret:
3:26
